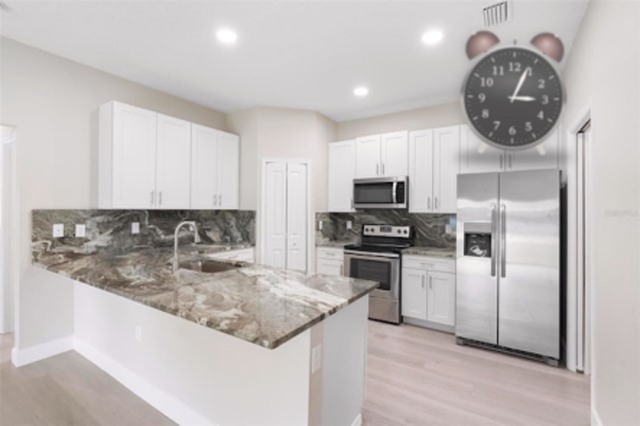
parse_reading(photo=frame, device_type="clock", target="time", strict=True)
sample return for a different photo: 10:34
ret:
3:04
